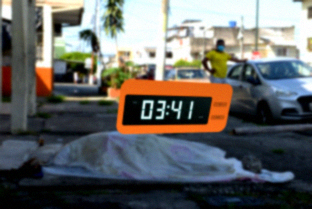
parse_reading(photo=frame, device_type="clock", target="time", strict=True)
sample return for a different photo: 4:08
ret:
3:41
